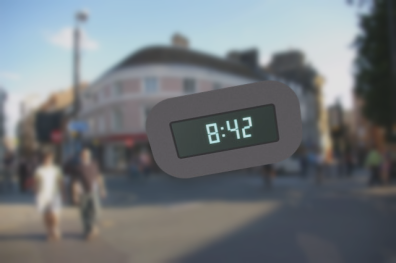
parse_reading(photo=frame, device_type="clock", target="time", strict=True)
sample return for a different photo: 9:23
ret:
8:42
